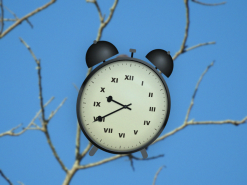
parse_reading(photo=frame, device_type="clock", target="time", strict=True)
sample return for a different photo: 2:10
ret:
9:40
